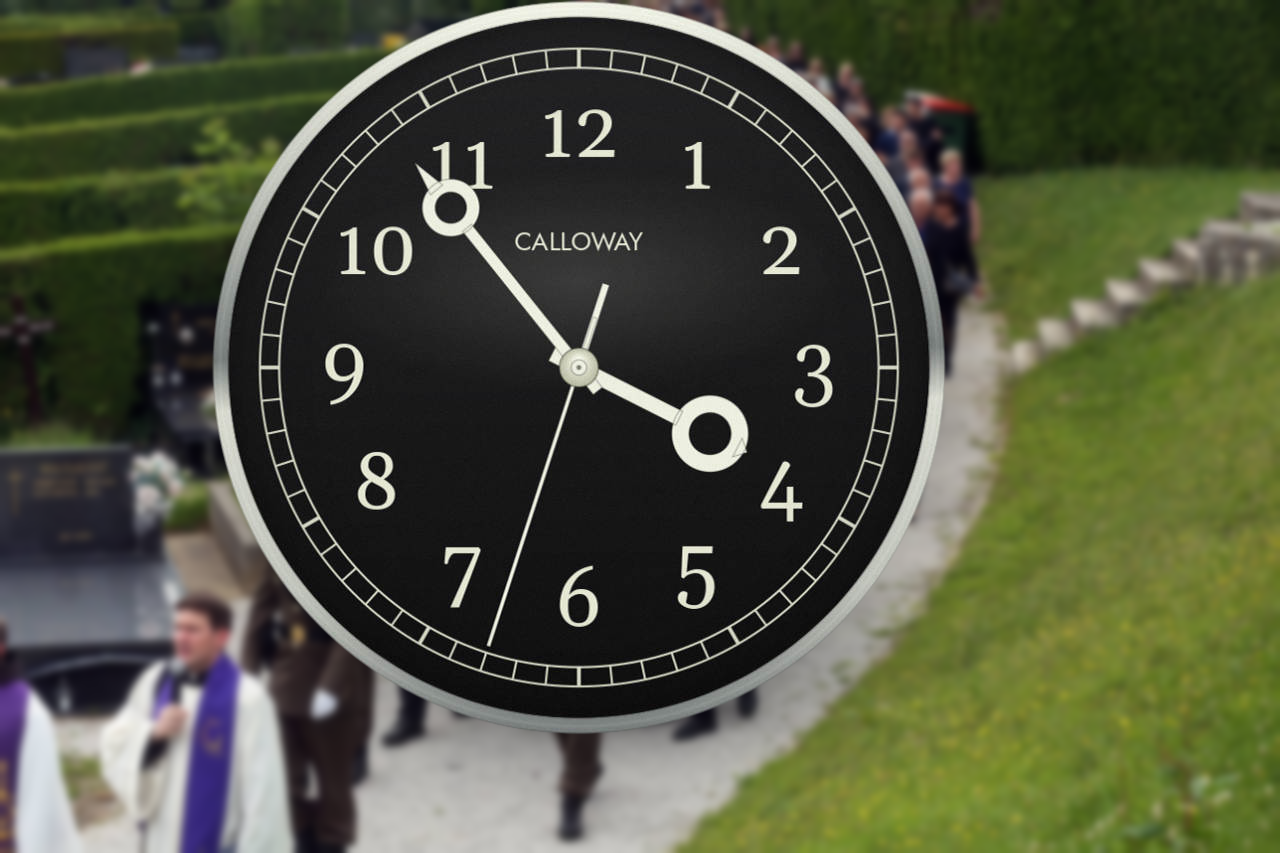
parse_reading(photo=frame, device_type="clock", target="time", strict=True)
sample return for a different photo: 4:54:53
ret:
3:53:33
